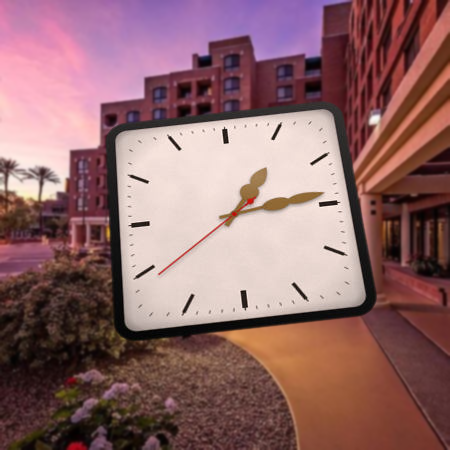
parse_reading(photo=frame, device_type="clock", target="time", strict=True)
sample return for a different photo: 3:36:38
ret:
1:13:39
